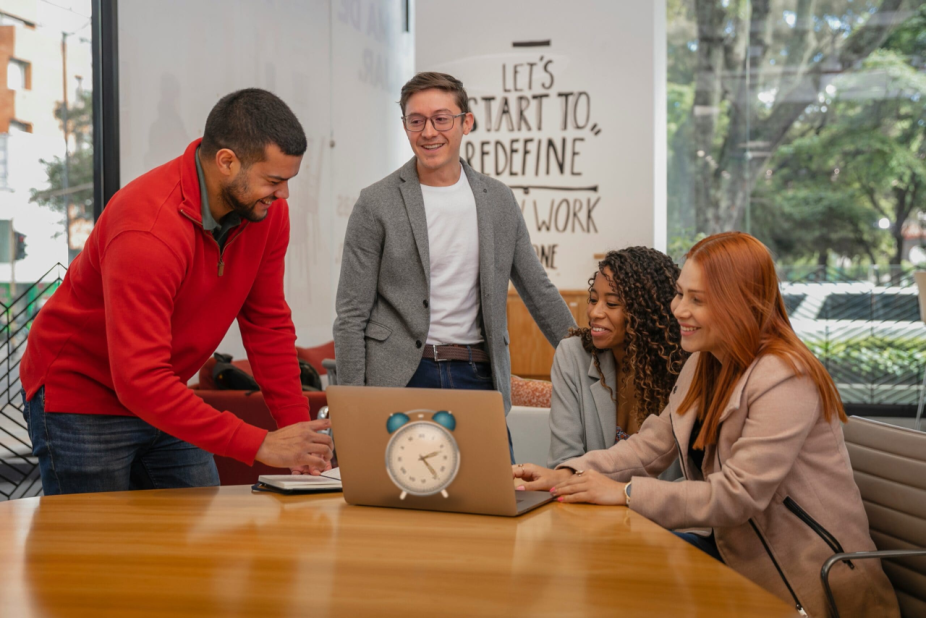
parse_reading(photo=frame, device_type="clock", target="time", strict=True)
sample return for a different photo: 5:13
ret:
2:24
